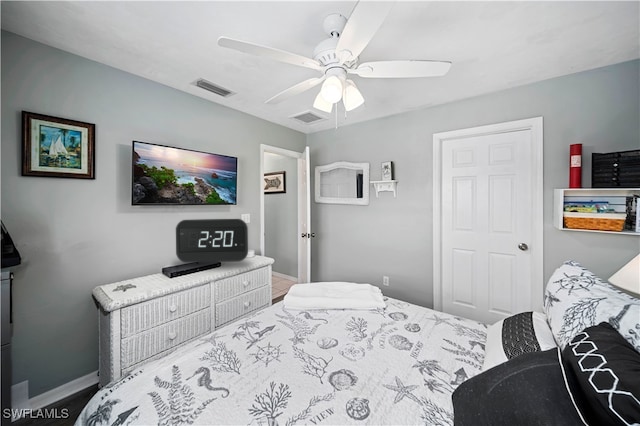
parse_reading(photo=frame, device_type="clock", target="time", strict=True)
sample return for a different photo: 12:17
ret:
2:20
